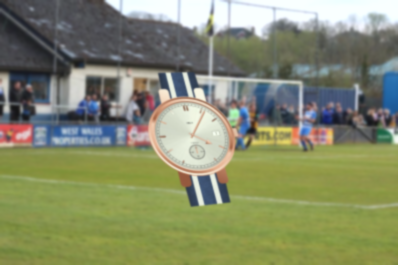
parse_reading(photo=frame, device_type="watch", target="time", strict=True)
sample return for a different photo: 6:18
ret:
4:06
